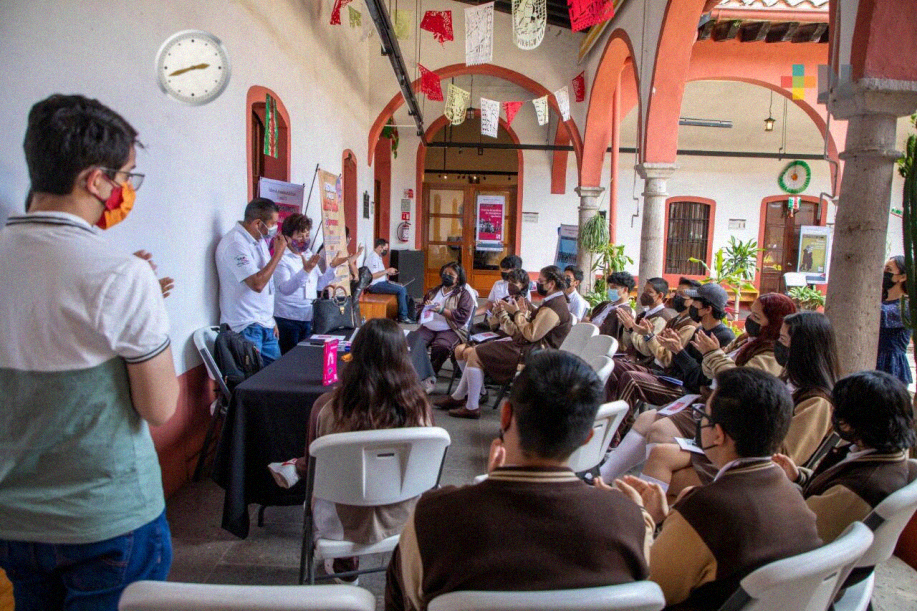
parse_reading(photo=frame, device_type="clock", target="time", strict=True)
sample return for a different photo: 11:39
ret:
2:42
